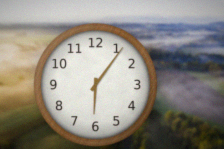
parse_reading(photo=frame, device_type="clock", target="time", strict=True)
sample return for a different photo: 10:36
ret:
6:06
